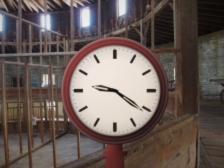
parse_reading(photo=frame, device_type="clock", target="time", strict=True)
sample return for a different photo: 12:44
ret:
9:21
